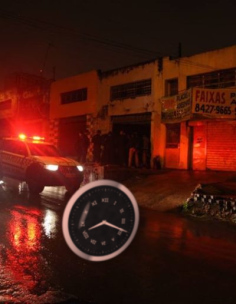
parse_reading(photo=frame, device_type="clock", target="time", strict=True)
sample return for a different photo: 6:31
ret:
8:19
